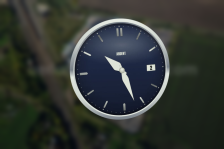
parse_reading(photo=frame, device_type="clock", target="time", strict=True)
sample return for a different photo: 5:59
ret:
10:27
